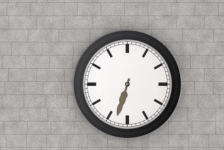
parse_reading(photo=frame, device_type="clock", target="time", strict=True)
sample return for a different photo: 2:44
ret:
6:33
